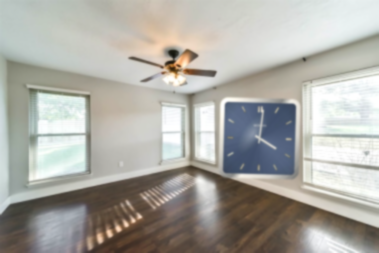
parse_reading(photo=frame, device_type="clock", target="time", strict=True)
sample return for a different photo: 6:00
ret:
4:01
